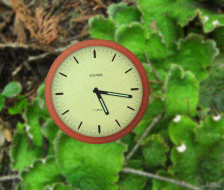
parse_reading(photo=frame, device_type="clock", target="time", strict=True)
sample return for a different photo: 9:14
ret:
5:17
